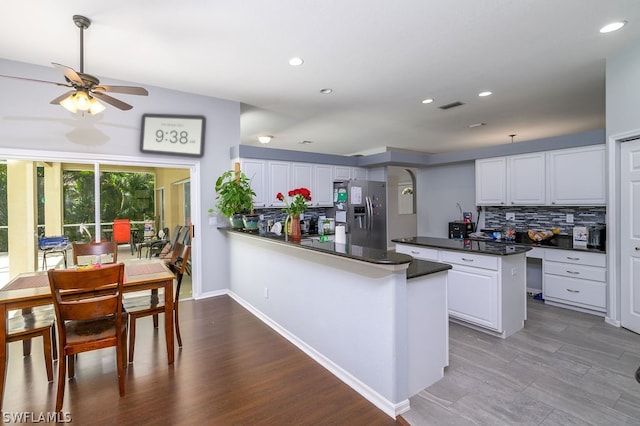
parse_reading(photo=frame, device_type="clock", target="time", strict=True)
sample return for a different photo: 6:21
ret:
9:38
